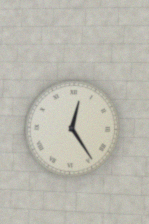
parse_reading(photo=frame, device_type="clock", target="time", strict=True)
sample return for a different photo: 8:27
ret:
12:24
